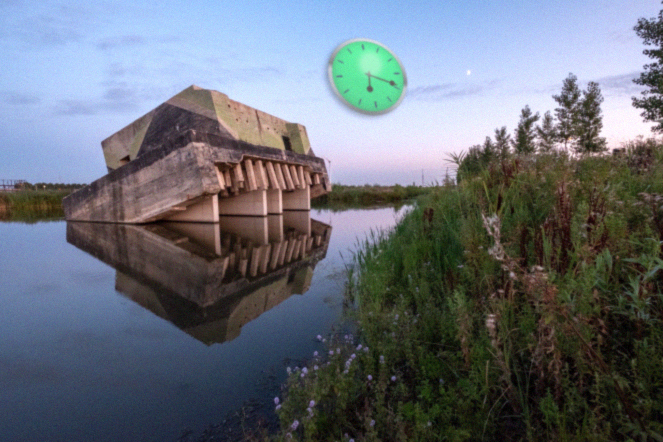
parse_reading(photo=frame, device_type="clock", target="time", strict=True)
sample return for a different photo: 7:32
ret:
6:19
